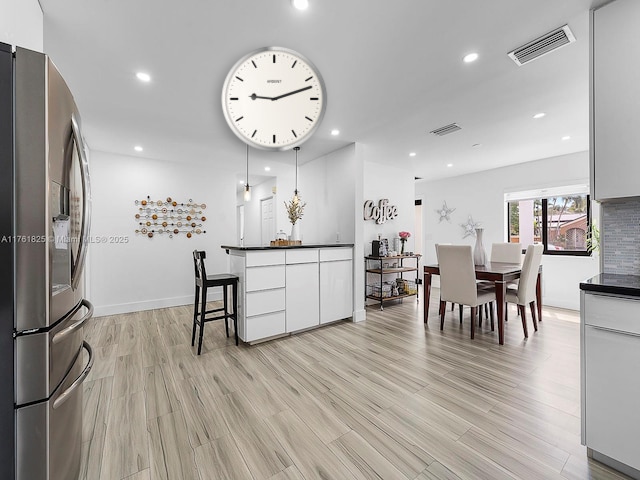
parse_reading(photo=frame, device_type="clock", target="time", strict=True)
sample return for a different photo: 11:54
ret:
9:12
